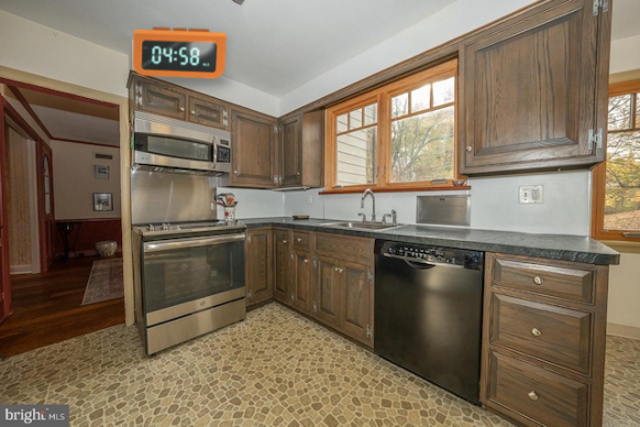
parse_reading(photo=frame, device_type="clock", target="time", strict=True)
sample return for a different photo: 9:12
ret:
4:58
